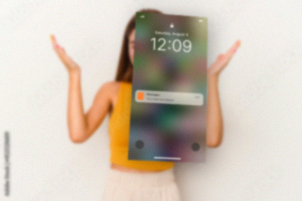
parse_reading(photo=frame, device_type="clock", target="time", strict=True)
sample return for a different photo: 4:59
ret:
12:09
